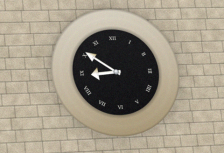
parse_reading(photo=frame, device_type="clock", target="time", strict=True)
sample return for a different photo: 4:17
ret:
8:51
